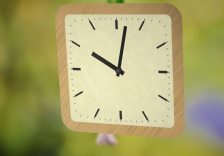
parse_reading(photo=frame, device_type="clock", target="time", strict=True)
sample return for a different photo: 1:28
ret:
10:02
